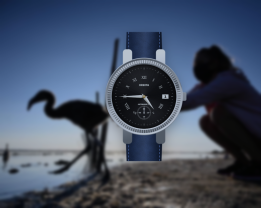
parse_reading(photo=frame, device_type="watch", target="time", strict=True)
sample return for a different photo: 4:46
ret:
4:45
